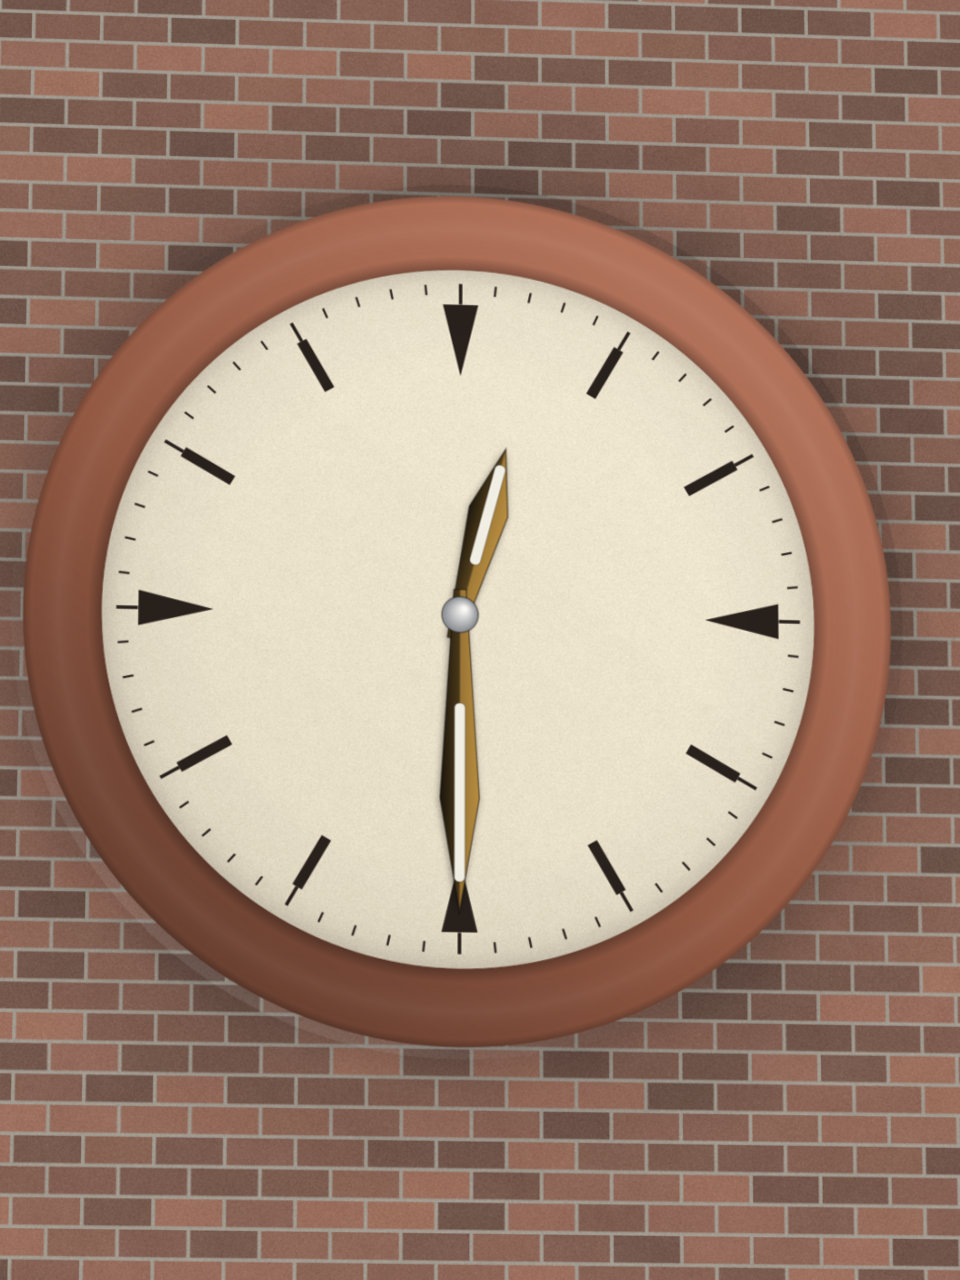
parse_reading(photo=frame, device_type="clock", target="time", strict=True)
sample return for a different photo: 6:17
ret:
12:30
